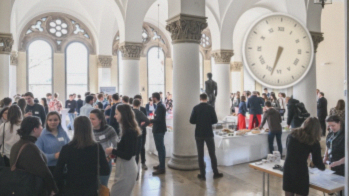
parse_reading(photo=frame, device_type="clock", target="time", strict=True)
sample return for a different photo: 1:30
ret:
6:33
